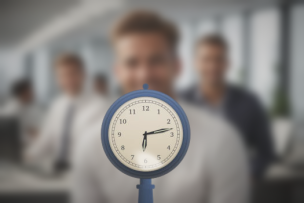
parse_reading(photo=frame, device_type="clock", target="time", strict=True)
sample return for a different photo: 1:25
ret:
6:13
